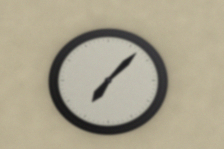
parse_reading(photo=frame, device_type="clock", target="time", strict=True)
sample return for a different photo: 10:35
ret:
7:07
